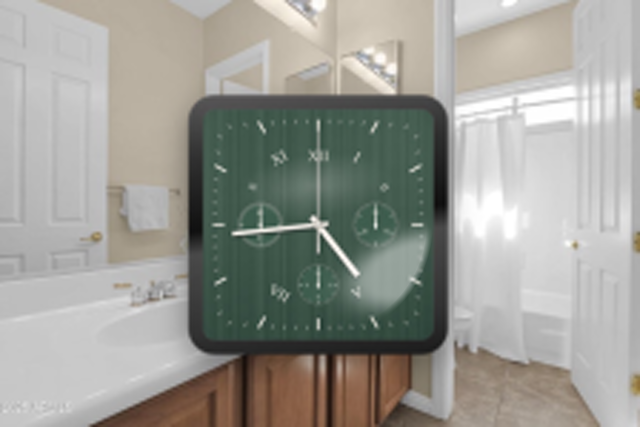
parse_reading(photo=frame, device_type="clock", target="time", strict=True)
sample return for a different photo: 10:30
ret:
4:44
